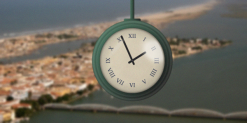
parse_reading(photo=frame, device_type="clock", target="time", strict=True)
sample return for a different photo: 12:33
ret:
1:56
